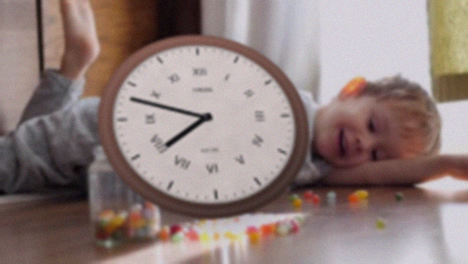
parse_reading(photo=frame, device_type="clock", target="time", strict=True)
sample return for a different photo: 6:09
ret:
7:48
